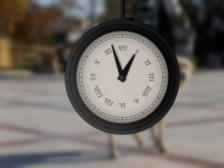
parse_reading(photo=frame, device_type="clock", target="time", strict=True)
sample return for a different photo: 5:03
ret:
12:57
